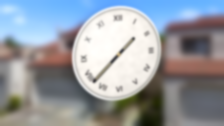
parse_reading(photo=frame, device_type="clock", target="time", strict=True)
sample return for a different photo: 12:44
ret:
1:38
